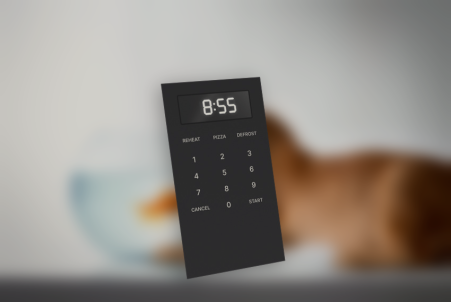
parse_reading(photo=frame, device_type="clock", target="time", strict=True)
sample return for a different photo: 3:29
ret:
8:55
